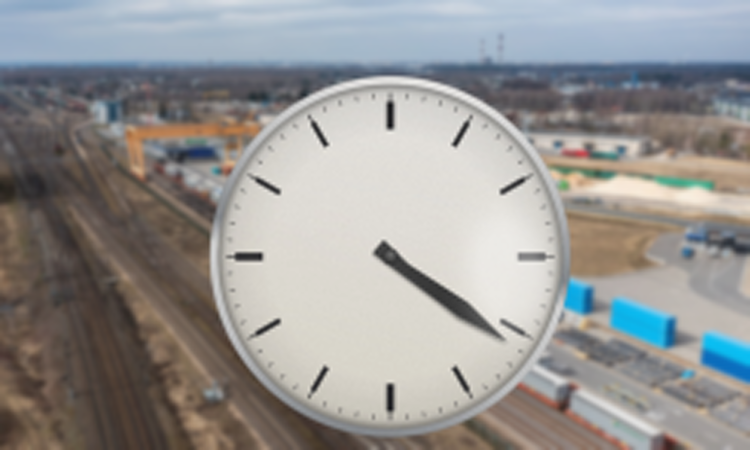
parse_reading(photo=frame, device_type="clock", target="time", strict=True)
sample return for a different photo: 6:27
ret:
4:21
